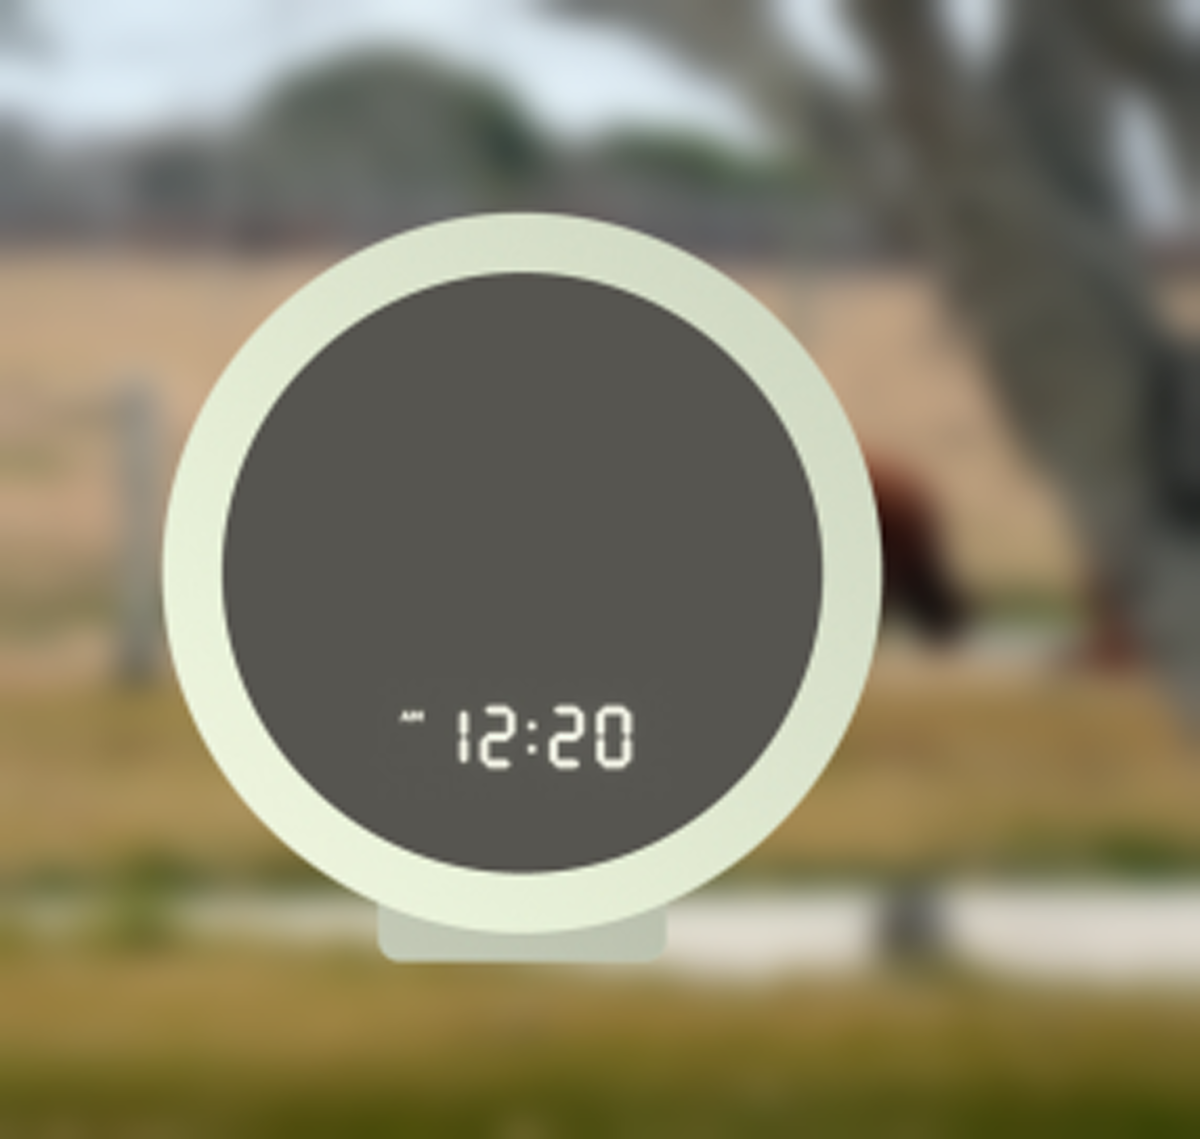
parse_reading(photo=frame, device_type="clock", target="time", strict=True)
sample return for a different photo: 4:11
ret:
12:20
